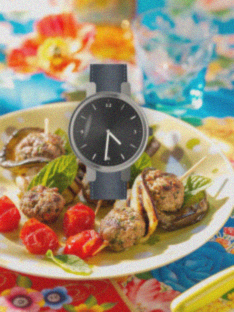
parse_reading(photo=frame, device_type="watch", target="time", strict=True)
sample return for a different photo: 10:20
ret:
4:31
